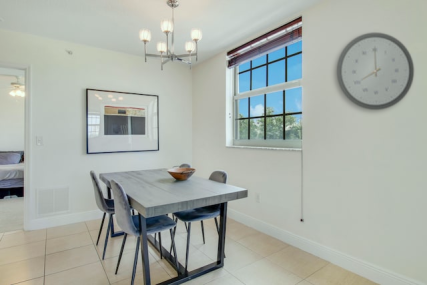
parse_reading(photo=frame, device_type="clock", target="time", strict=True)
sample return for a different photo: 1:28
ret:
8:00
